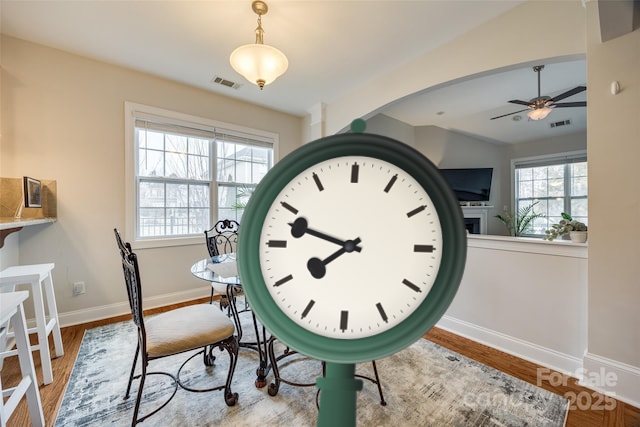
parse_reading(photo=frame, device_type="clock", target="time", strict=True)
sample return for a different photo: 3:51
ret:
7:48
